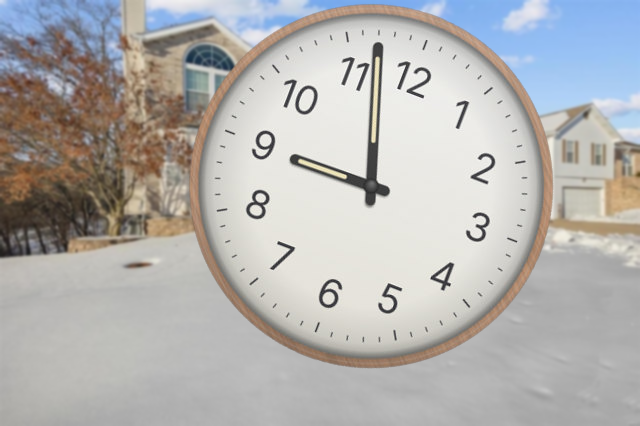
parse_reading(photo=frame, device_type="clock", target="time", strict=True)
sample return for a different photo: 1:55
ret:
8:57
